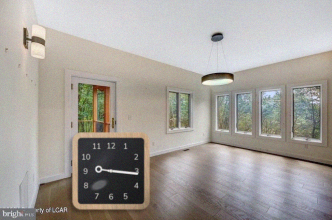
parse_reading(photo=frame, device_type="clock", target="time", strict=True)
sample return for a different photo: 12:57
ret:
9:16
